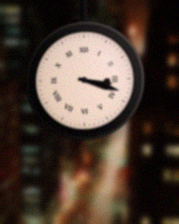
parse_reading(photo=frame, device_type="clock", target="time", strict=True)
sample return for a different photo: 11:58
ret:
3:18
